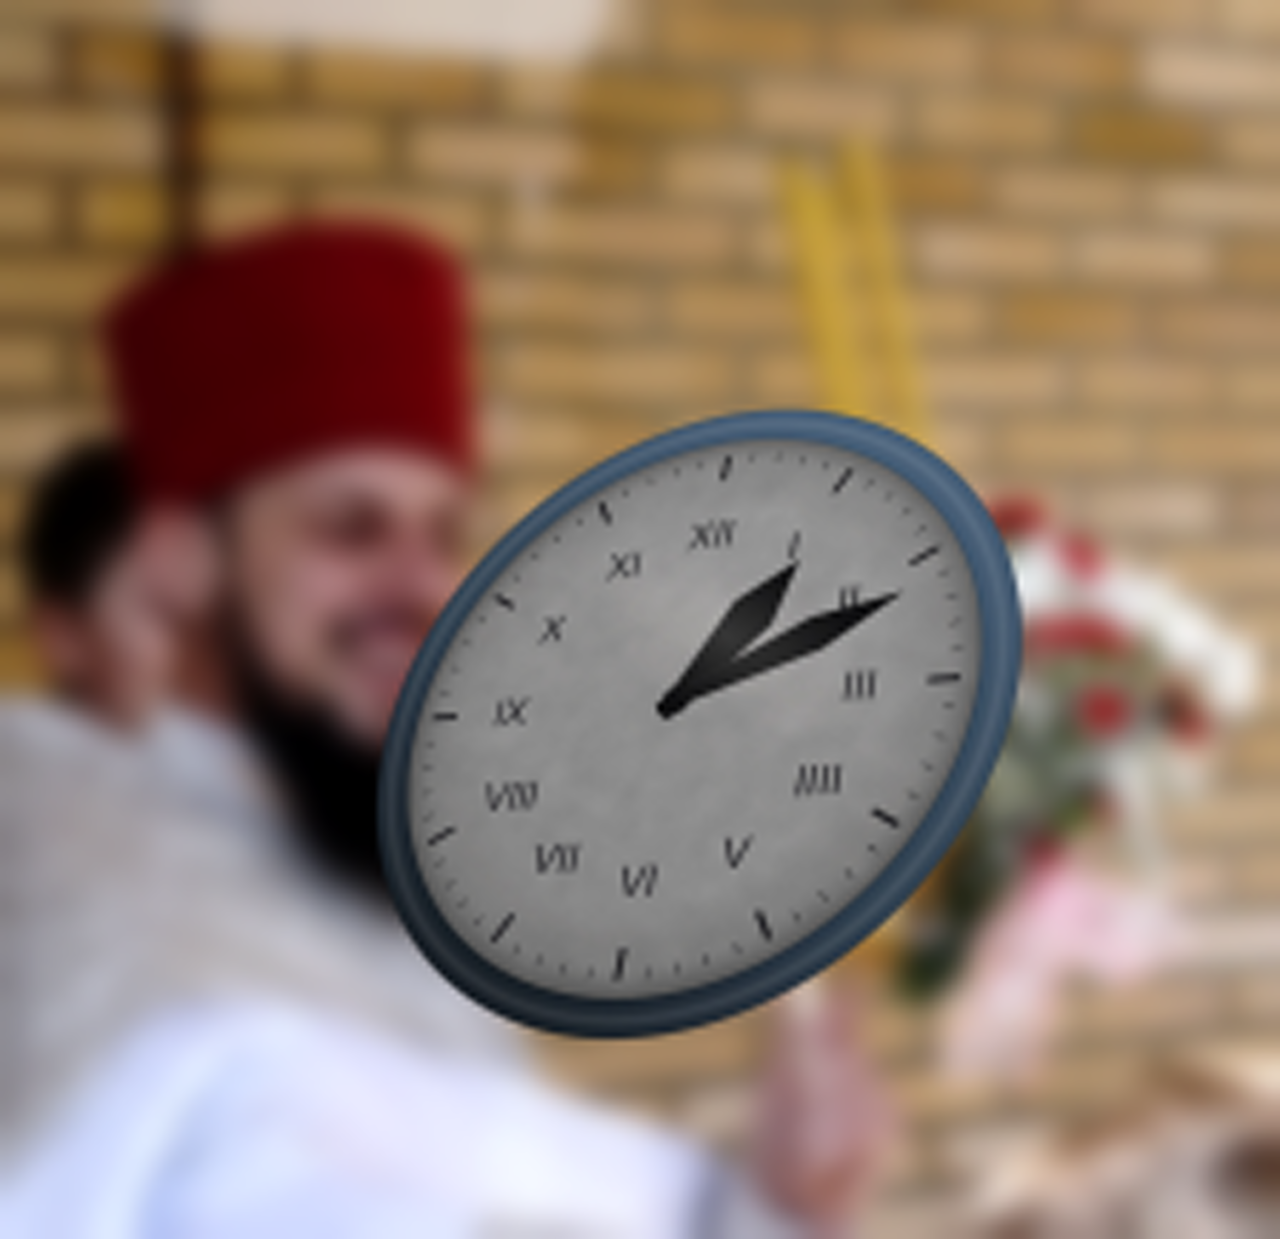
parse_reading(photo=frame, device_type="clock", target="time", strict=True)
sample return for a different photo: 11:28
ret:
1:11
